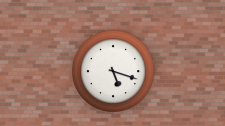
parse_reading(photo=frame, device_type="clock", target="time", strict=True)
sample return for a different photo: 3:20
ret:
5:18
